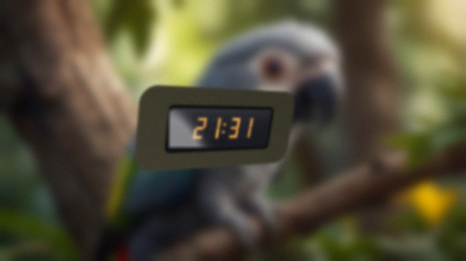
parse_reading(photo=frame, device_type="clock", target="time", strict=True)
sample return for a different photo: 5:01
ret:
21:31
